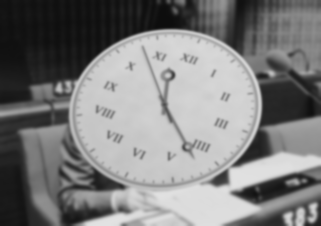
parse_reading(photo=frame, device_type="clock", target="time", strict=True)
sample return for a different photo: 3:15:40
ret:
11:21:53
